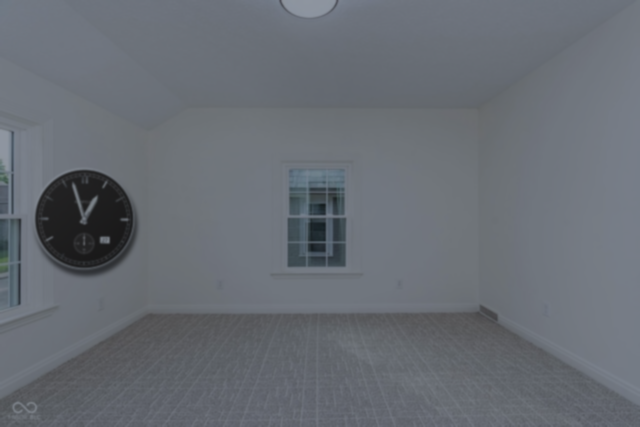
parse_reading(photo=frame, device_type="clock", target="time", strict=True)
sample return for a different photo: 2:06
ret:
12:57
